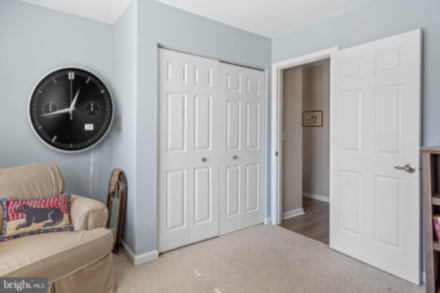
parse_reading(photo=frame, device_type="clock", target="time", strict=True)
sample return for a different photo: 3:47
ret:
12:43
